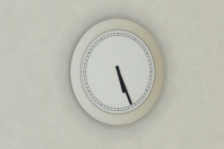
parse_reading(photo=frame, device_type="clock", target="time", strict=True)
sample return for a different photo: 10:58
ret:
5:26
